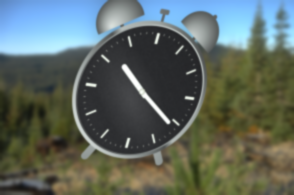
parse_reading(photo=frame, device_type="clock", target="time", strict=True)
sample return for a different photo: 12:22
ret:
10:21
